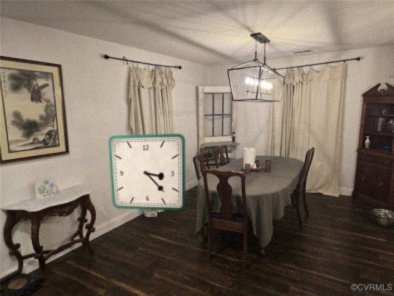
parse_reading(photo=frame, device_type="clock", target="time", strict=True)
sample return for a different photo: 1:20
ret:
3:23
